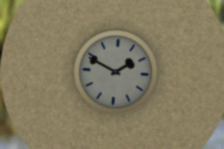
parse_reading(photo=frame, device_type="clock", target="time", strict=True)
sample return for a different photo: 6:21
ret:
1:49
